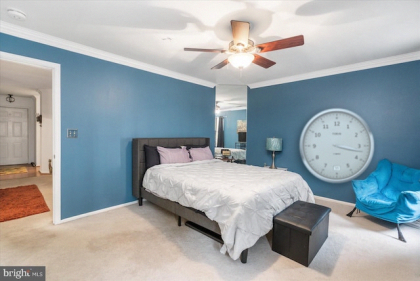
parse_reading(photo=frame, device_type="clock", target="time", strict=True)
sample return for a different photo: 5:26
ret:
3:17
